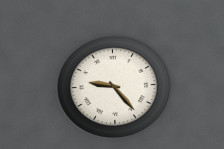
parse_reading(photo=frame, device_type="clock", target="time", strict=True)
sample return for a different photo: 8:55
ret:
9:24
